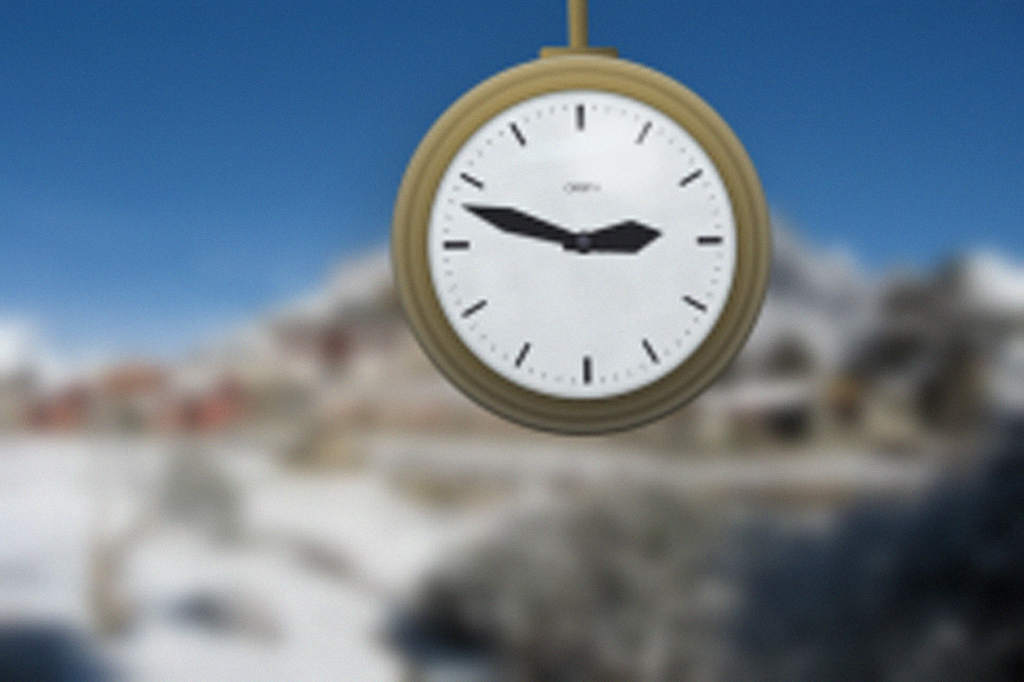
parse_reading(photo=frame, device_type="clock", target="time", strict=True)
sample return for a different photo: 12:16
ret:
2:48
